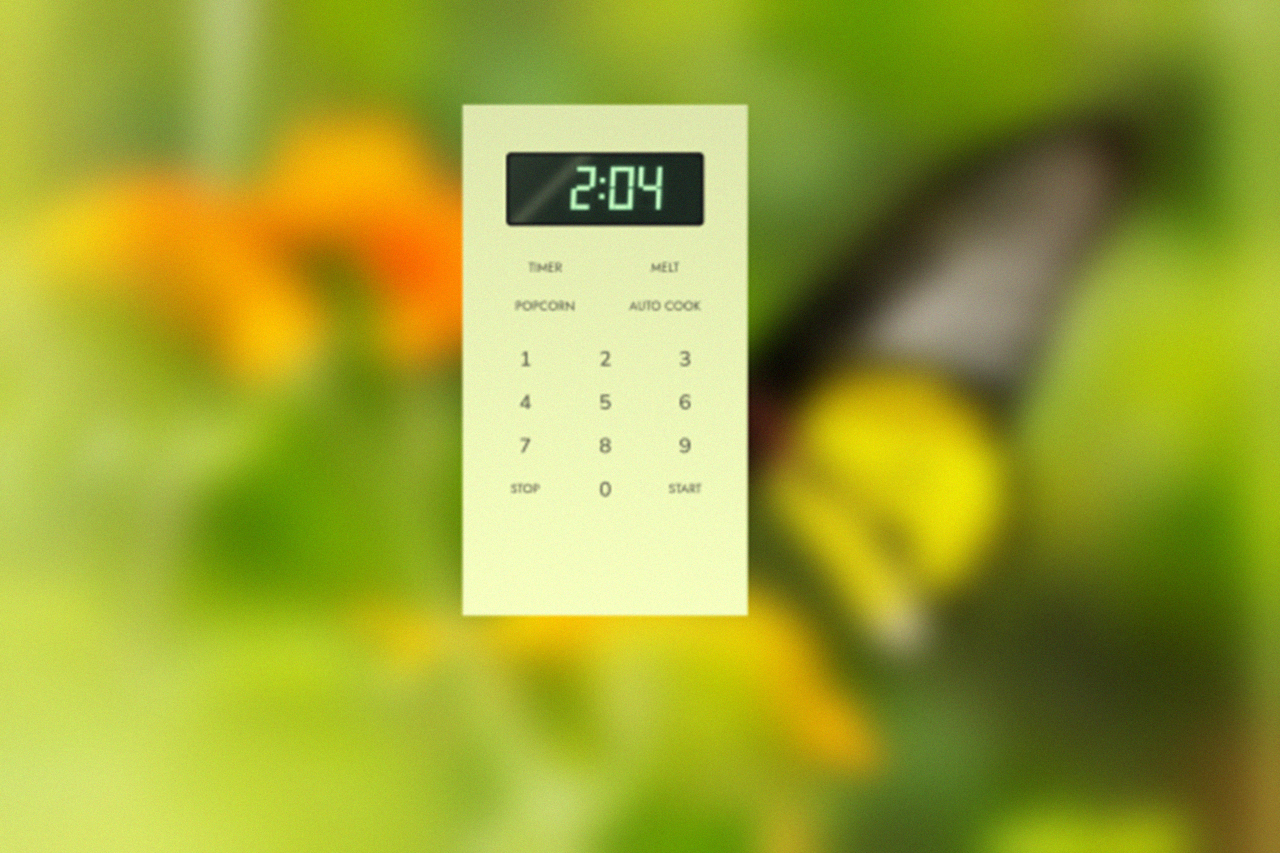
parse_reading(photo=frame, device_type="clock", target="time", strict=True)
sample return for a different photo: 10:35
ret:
2:04
